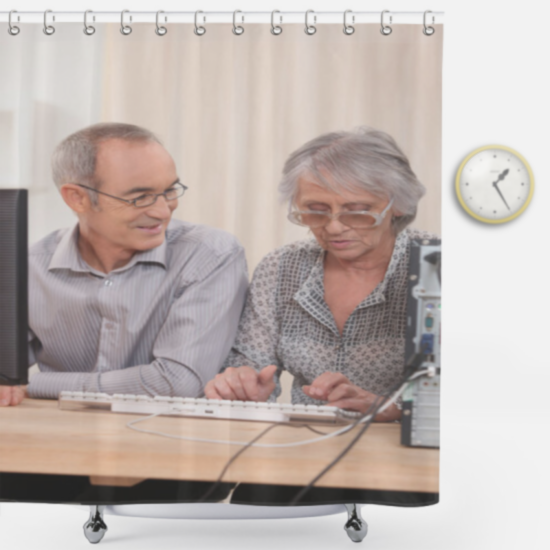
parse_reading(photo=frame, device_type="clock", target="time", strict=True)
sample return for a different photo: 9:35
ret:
1:25
